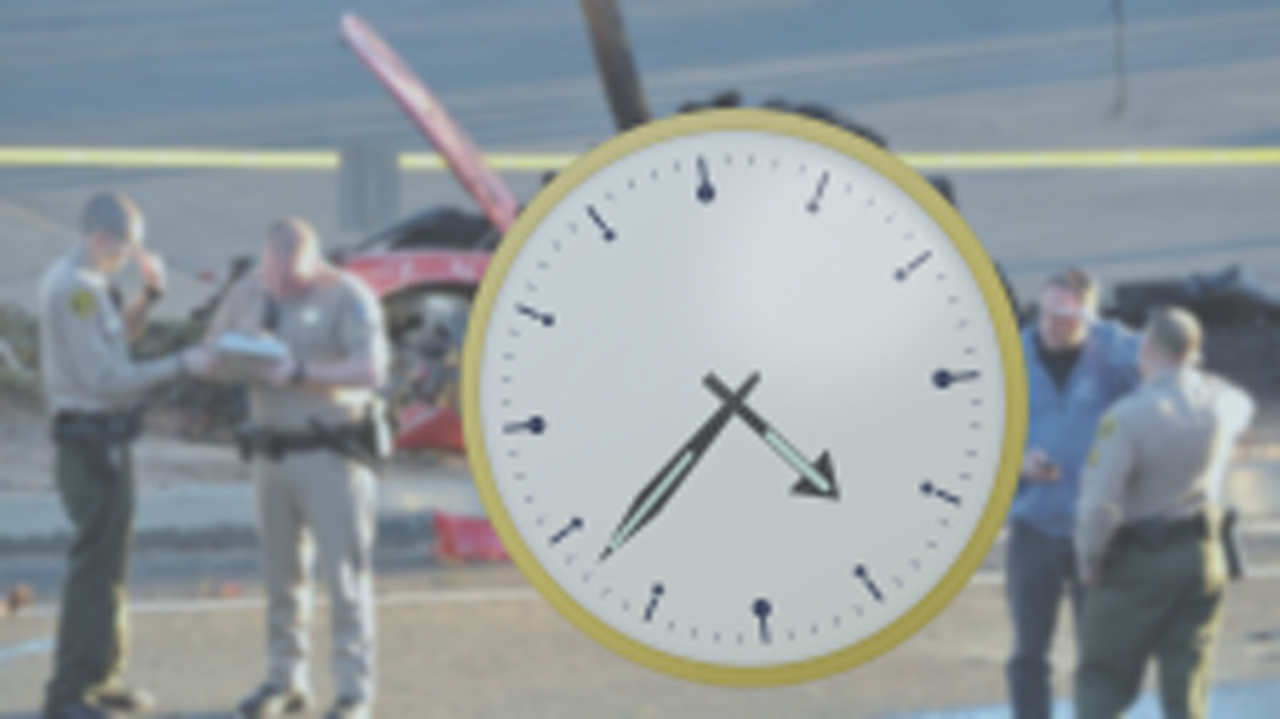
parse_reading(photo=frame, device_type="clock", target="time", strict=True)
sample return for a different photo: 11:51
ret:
4:38
